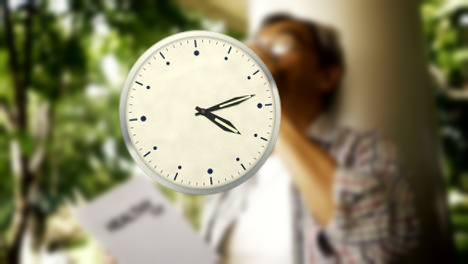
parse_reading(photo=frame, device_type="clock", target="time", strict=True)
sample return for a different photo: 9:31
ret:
4:13
